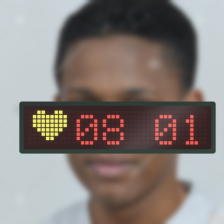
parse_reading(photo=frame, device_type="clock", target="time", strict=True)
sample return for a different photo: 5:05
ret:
8:01
